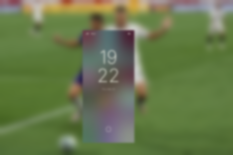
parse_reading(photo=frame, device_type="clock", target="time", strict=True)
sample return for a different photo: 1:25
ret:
19:22
